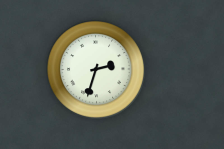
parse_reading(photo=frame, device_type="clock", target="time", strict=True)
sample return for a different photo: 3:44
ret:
2:33
